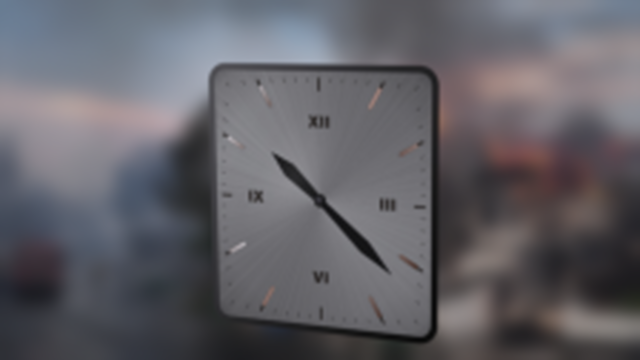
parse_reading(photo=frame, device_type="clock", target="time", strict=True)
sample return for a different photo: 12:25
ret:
10:22
